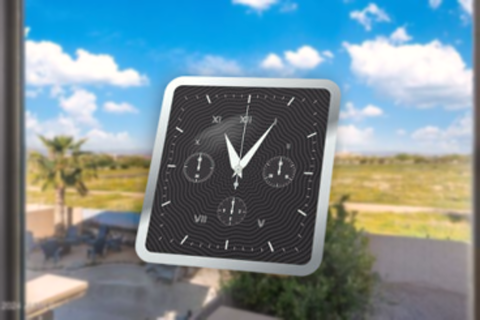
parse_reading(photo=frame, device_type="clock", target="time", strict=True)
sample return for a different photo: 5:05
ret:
11:05
